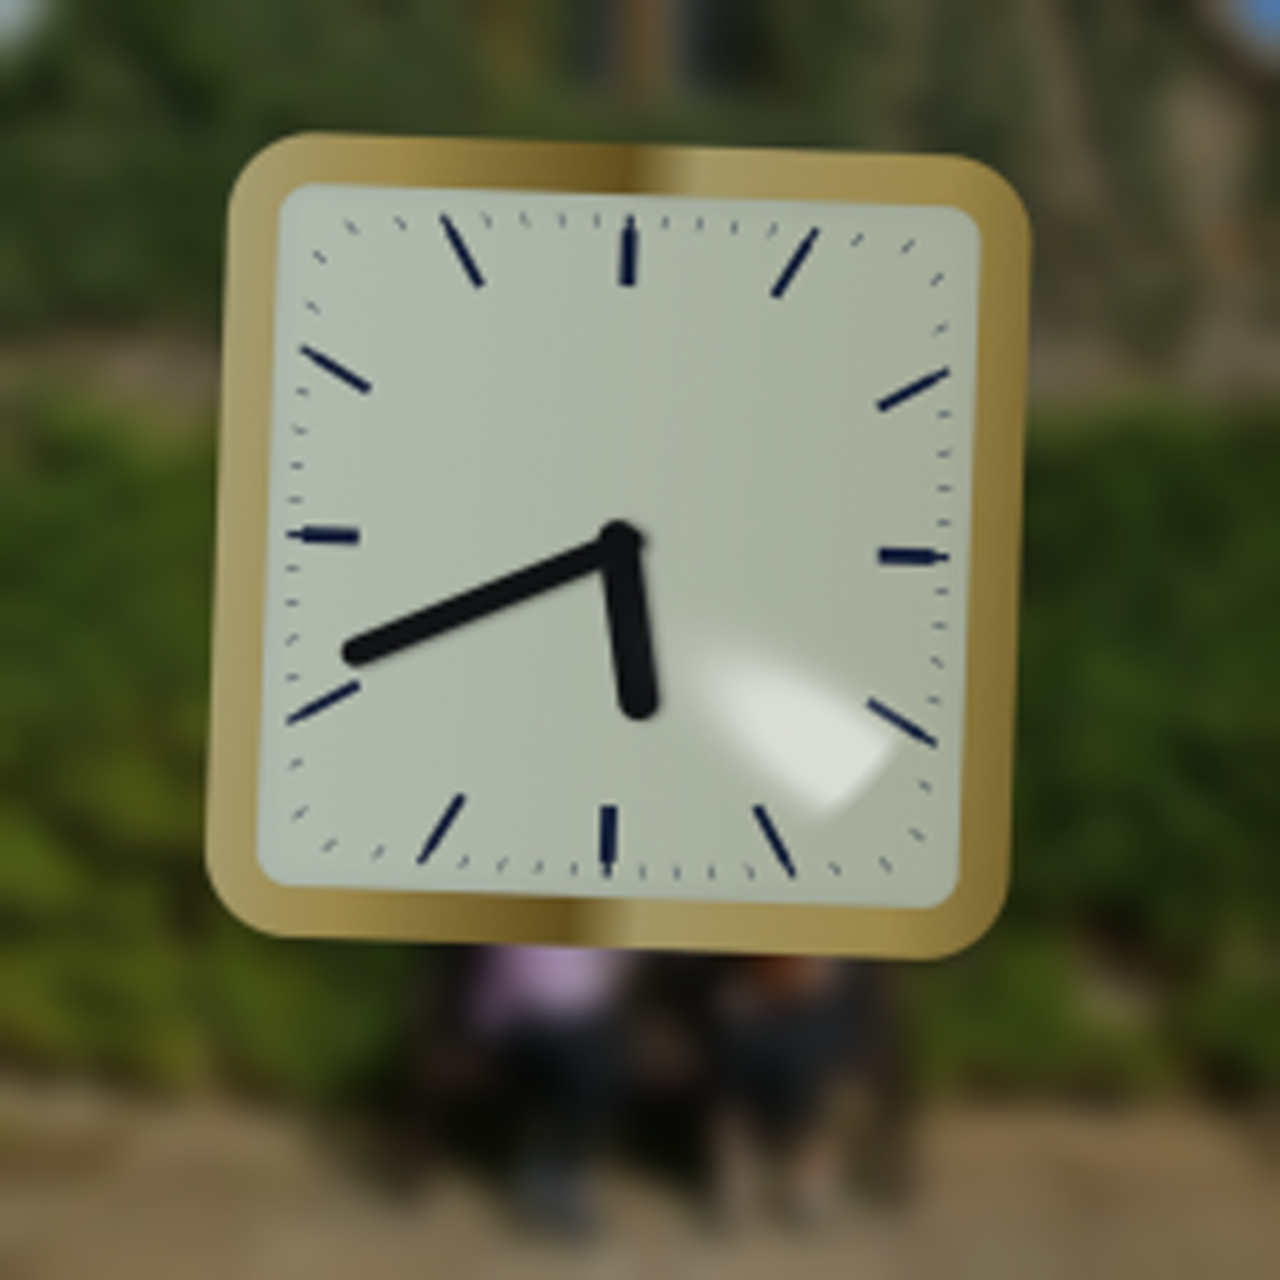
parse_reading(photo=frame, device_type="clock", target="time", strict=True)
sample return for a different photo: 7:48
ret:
5:41
